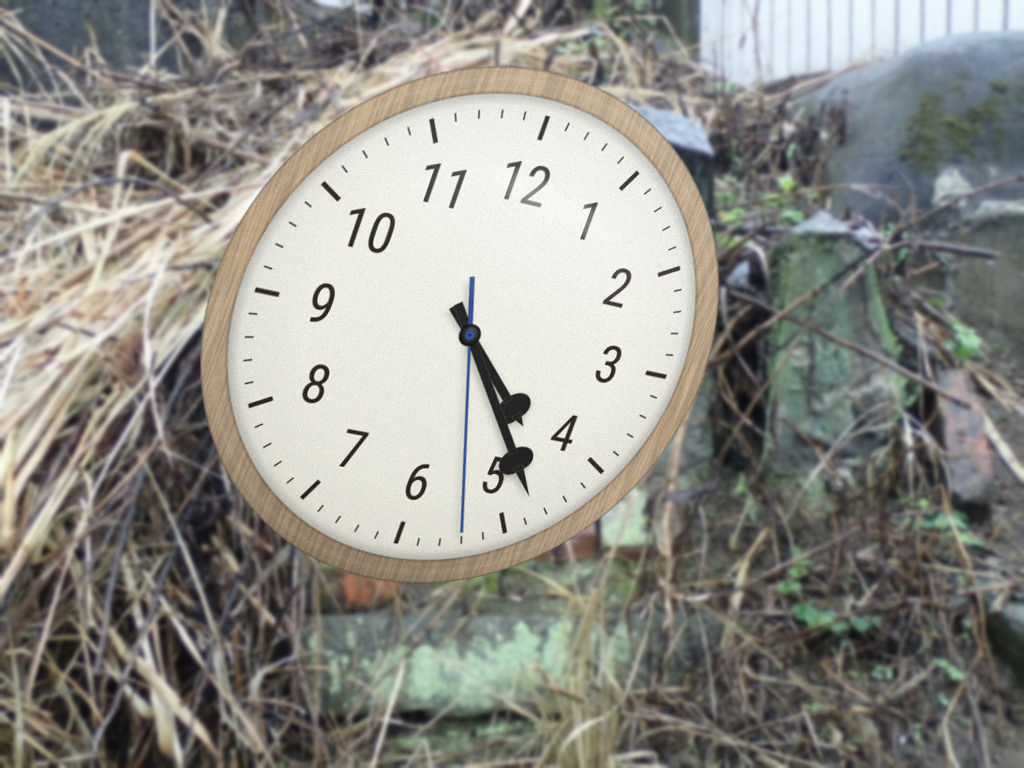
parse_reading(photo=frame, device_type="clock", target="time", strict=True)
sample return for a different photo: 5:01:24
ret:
4:23:27
